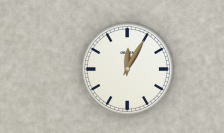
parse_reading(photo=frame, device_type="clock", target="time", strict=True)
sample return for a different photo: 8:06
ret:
12:05
